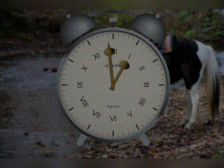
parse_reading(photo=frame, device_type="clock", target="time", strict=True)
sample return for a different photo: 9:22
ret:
12:59
